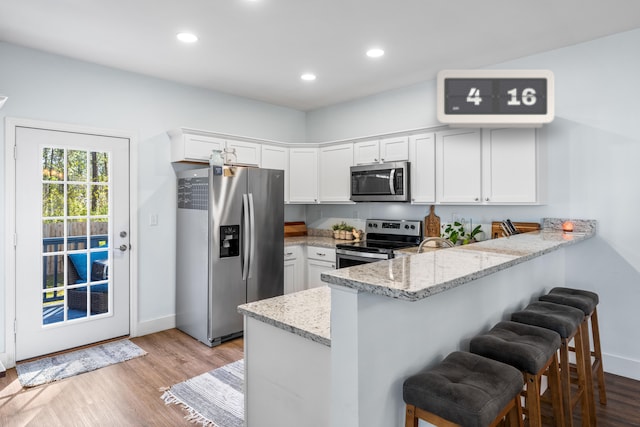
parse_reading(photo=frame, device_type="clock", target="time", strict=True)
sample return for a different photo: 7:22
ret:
4:16
